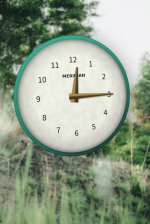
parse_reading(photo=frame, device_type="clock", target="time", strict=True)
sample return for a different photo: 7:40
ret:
12:15
